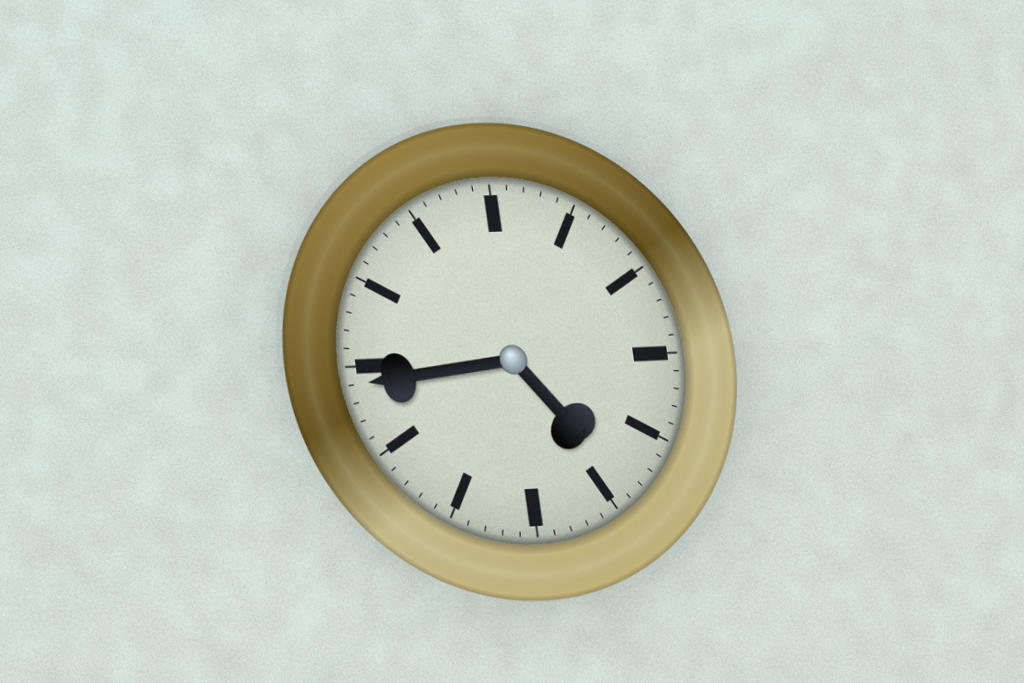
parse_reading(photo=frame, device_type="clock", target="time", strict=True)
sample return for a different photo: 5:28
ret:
4:44
